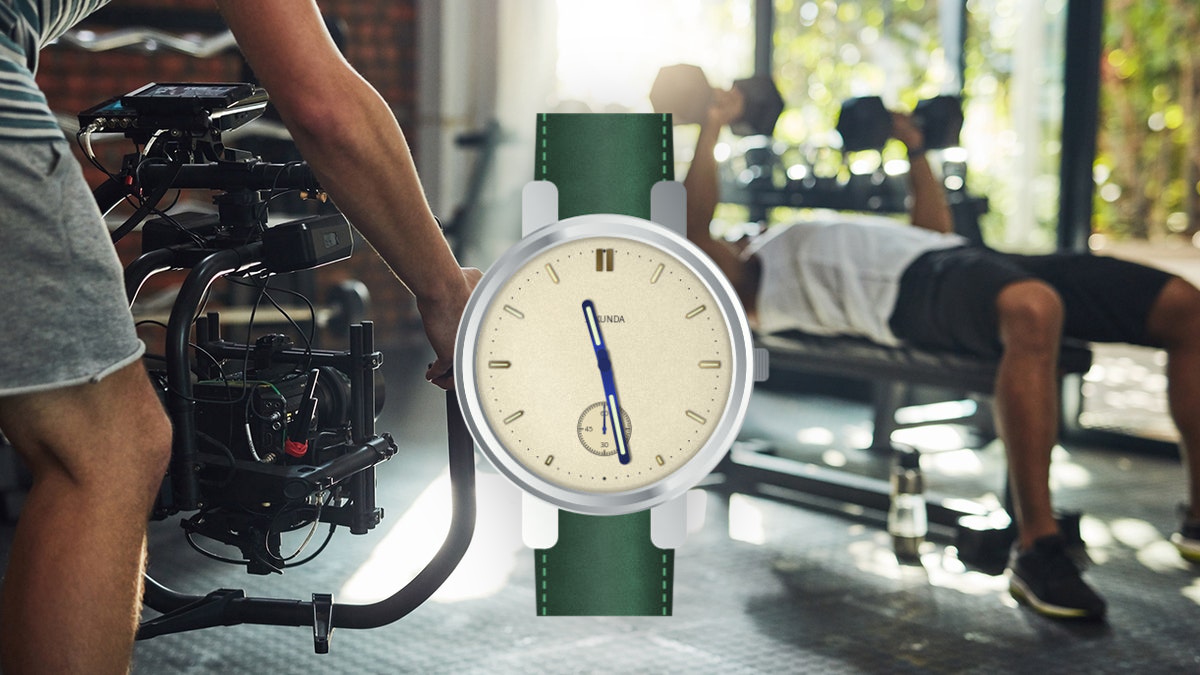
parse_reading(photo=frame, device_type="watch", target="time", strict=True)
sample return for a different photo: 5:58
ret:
11:28
